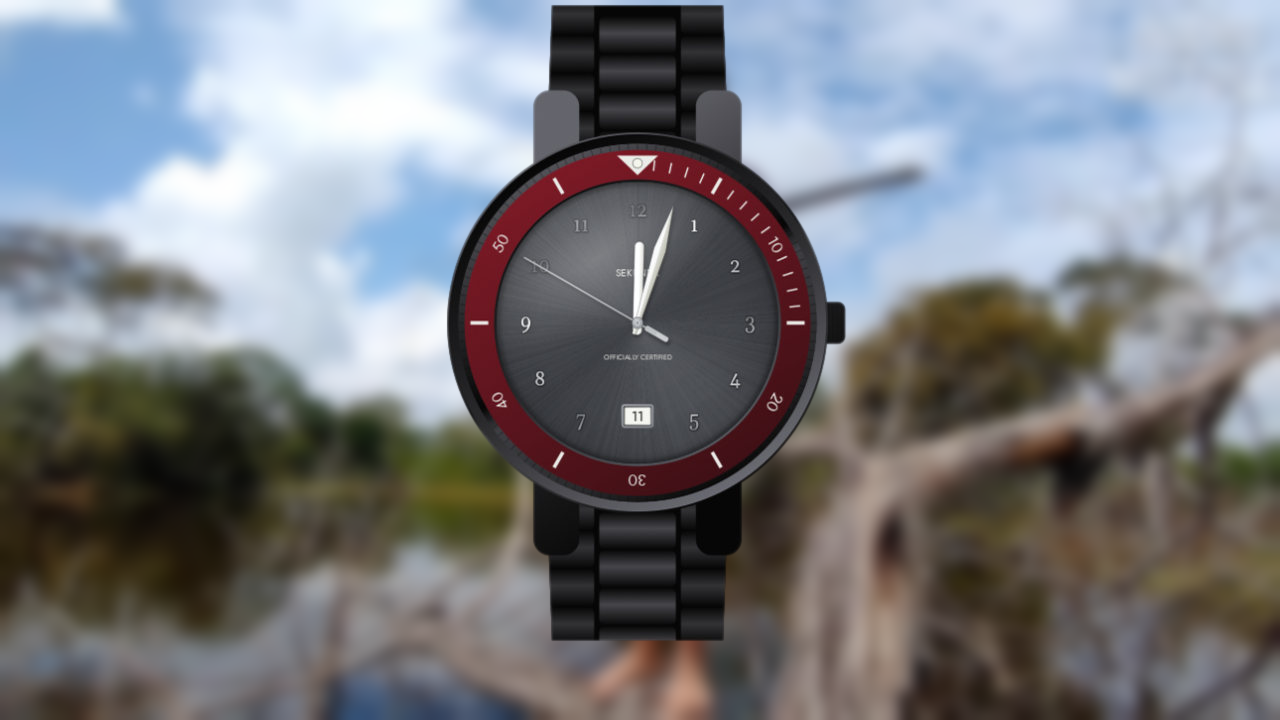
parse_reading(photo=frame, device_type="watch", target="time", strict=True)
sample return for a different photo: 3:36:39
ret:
12:02:50
